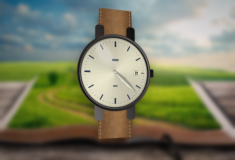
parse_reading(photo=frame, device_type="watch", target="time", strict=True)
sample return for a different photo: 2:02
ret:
4:22
